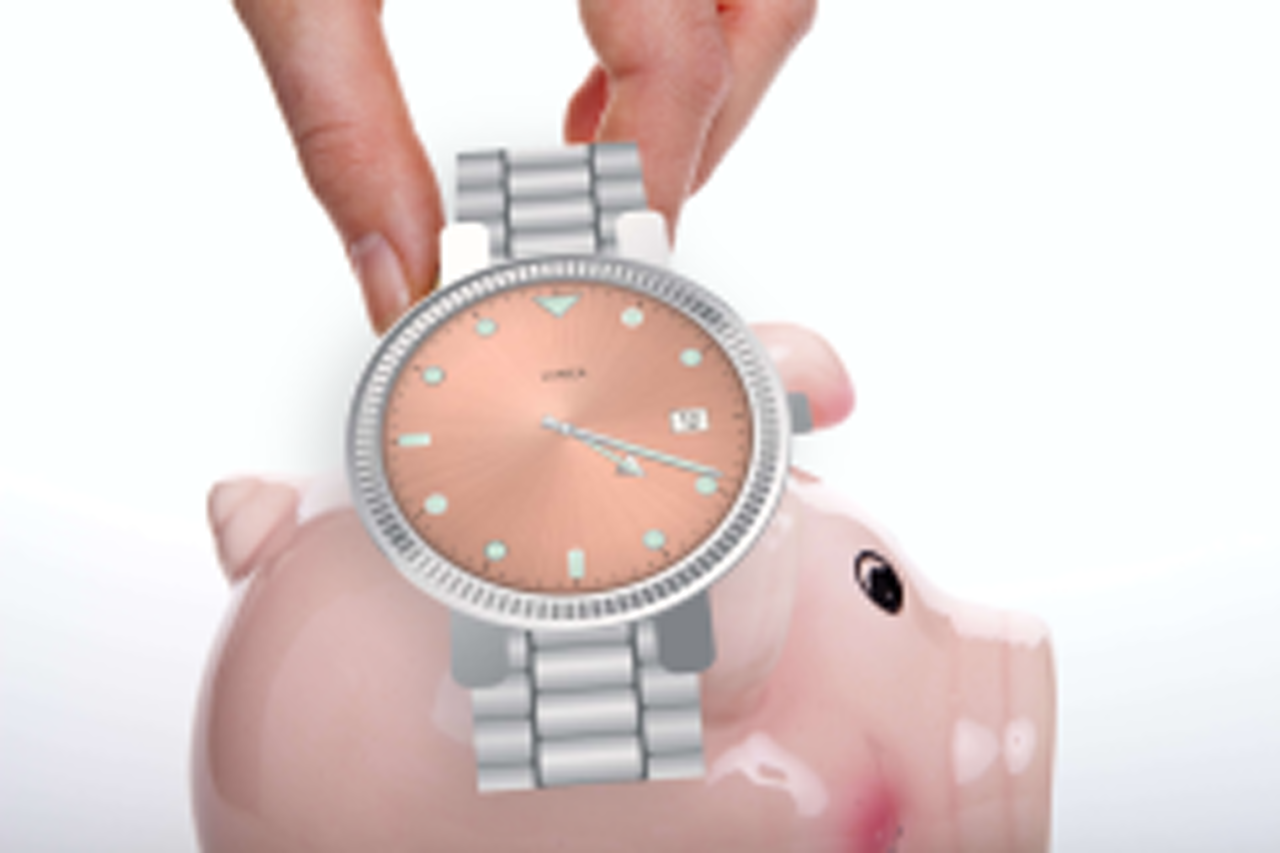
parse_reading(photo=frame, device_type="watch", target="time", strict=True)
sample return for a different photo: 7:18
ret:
4:19
